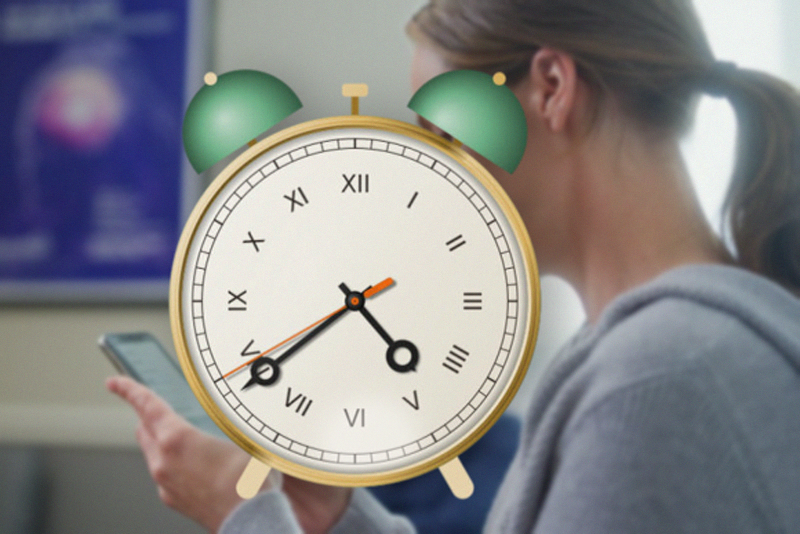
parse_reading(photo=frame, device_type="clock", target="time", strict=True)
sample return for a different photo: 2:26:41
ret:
4:38:40
